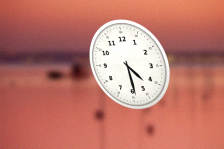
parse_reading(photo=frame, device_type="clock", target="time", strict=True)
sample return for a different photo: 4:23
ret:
4:29
